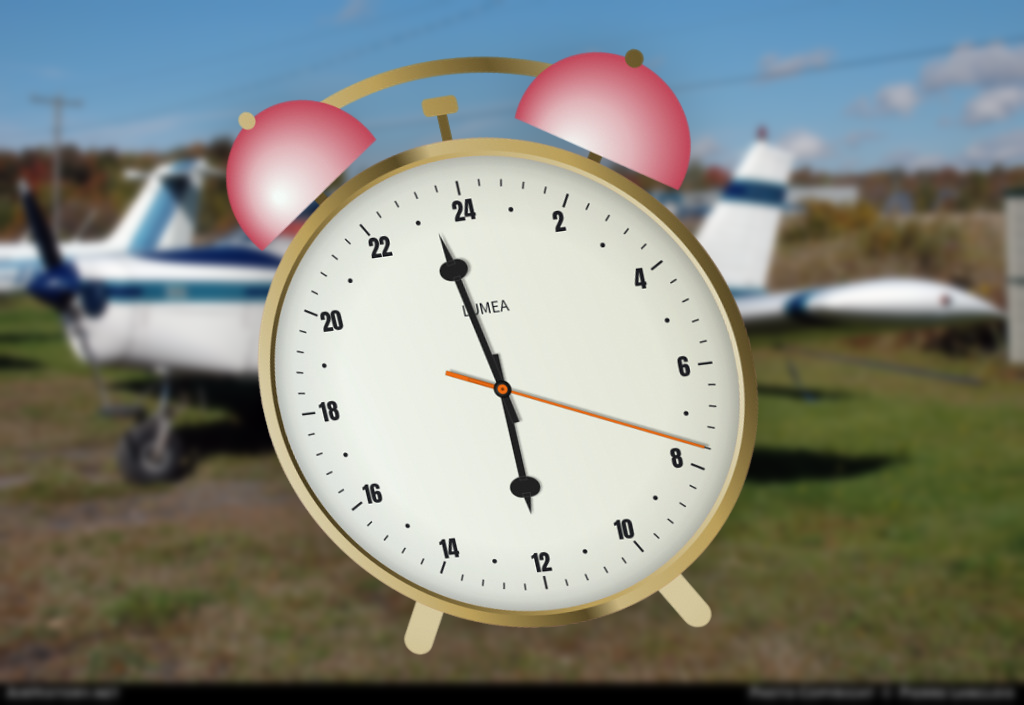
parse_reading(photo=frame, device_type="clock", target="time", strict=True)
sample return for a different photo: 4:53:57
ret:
11:58:19
